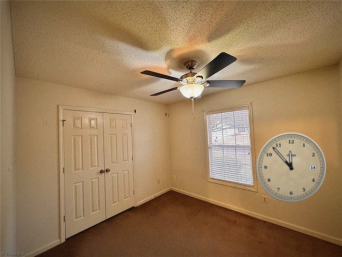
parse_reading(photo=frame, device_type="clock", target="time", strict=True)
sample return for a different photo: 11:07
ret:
11:53
